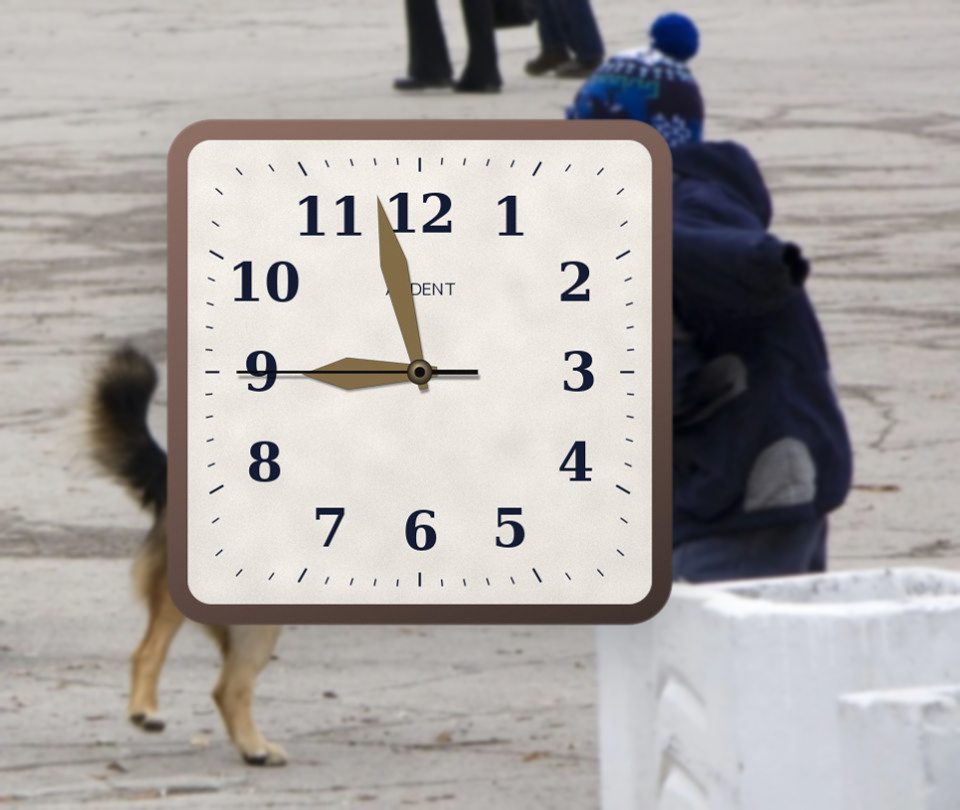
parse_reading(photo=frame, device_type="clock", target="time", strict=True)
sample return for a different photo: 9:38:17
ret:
8:57:45
